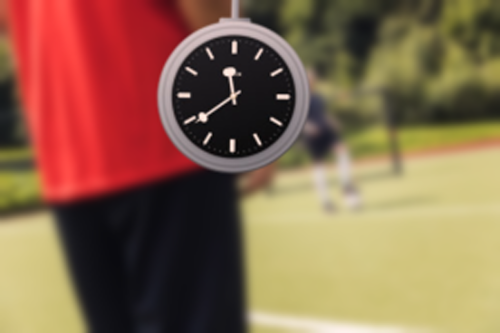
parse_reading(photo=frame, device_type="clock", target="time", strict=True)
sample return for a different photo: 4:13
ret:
11:39
